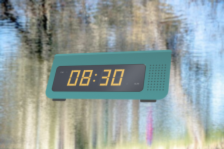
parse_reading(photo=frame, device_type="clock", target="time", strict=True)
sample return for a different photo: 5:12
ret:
8:30
